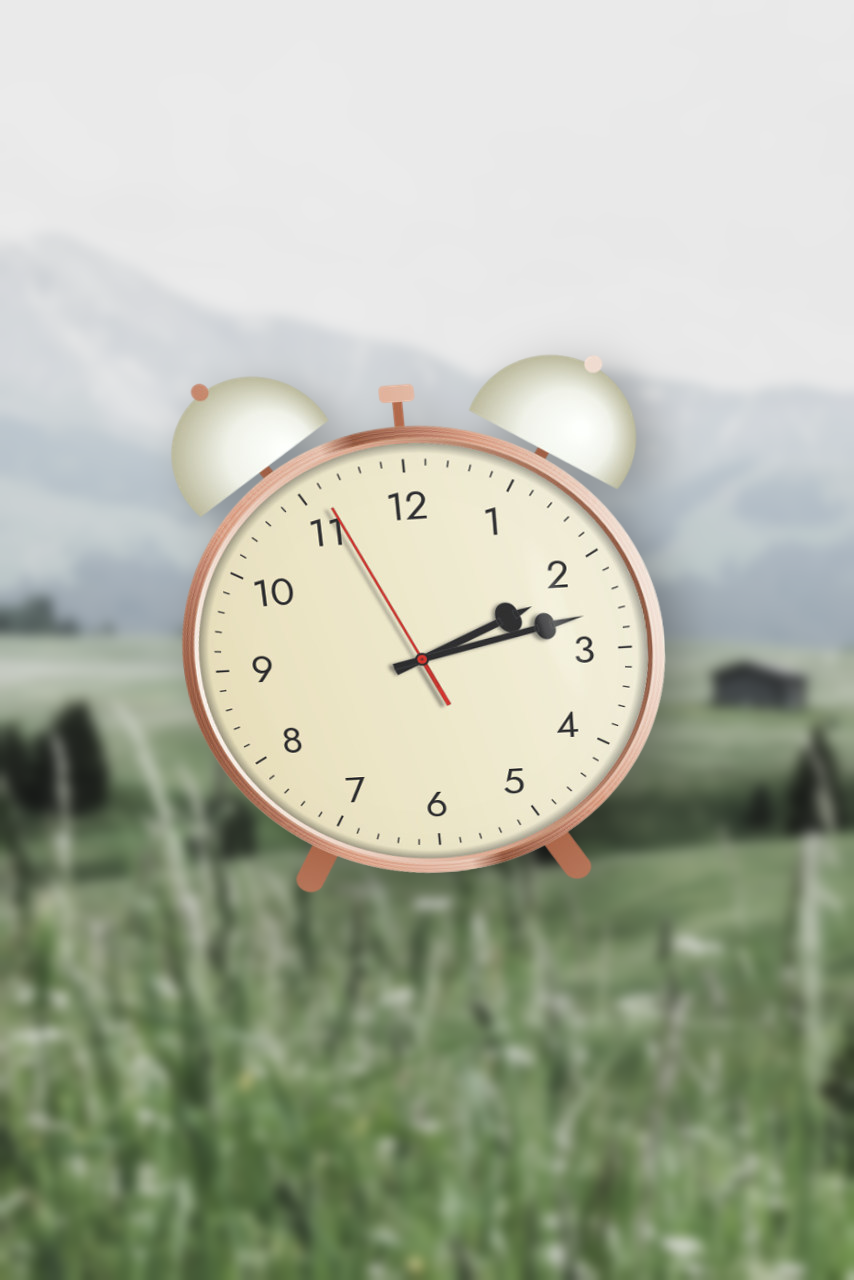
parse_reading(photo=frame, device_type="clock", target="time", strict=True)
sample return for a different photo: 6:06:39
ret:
2:12:56
